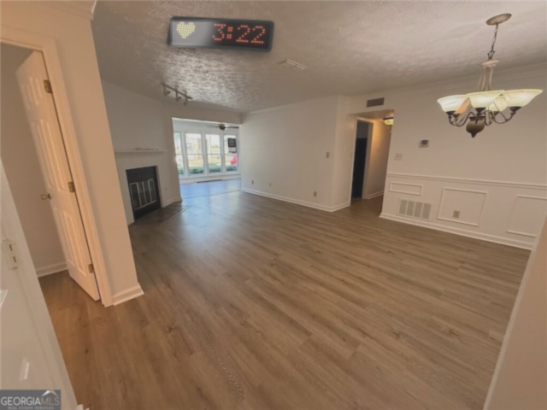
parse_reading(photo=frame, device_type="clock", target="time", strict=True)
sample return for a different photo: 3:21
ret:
3:22
